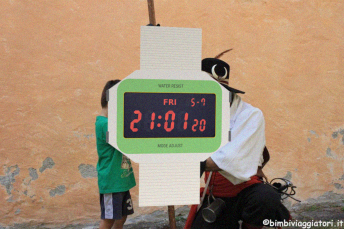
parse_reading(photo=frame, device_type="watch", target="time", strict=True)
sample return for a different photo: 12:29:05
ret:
21:01:20
